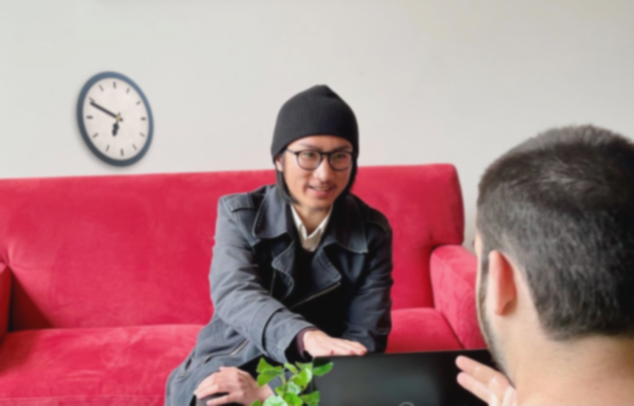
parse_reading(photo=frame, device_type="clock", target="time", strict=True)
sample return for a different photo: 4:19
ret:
6:49
